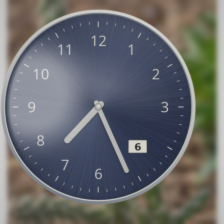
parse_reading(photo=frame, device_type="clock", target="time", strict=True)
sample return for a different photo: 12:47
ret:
7:26
